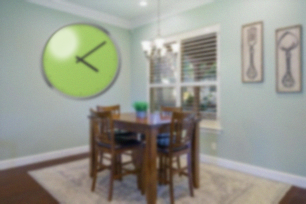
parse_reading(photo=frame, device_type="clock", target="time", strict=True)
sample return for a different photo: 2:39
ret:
4:09
